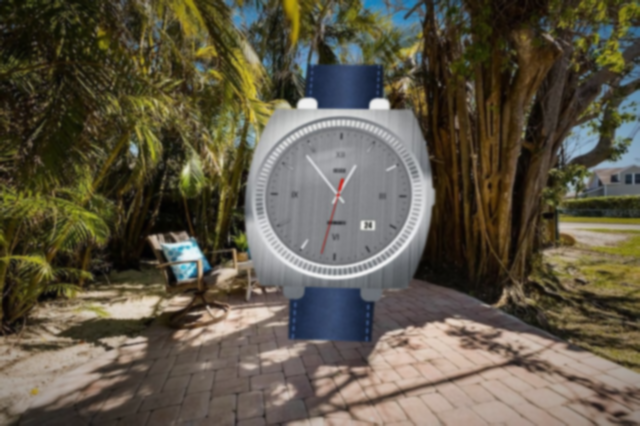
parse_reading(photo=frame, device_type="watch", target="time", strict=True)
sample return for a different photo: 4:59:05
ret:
12:53:32
